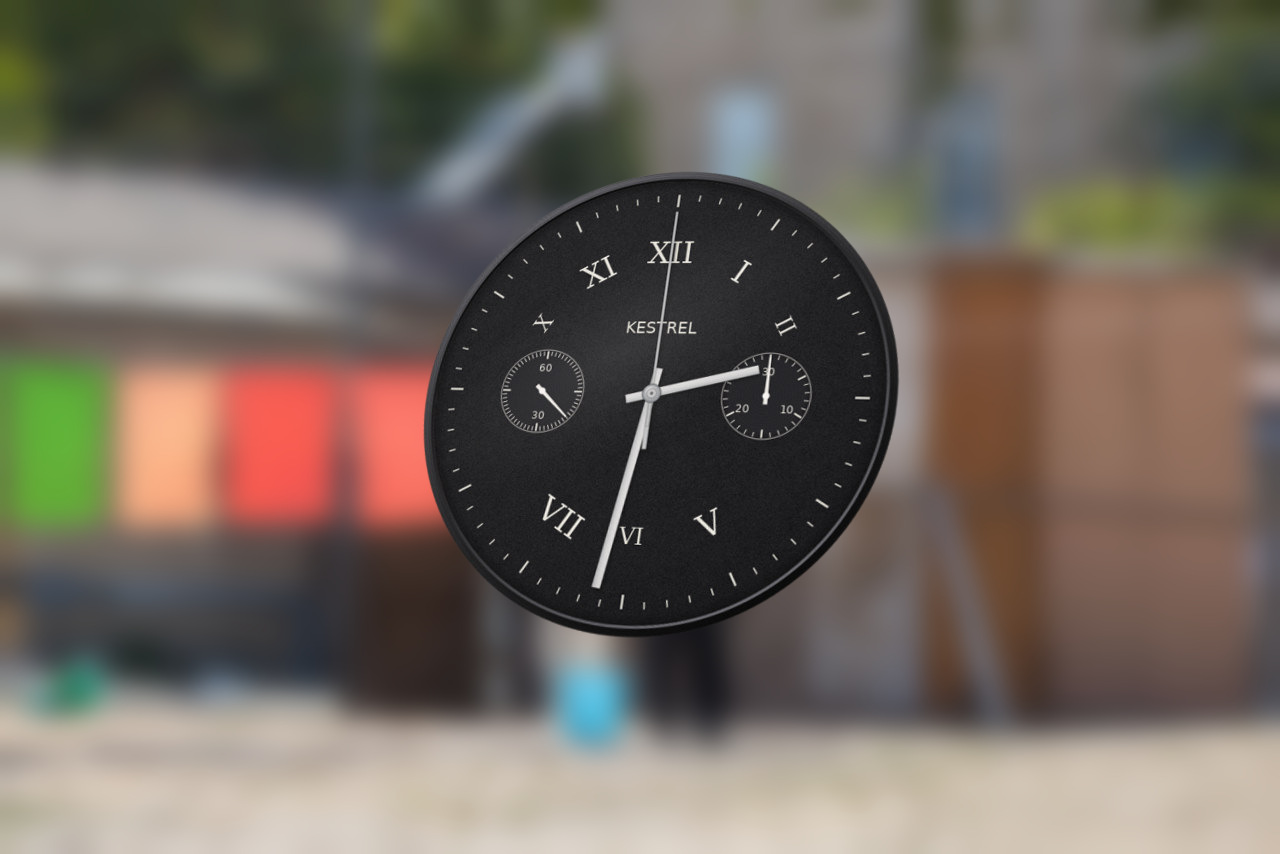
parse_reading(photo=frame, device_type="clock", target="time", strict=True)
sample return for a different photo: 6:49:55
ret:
2:31:22
